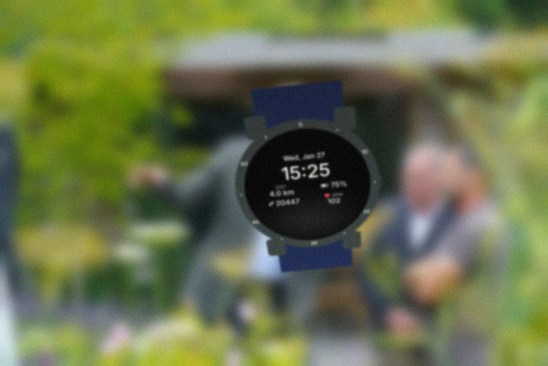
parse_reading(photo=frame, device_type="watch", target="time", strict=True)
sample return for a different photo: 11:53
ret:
15:25
